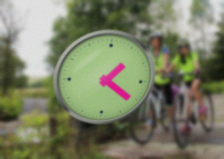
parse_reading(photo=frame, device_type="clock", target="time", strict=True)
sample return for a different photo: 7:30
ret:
1:21
